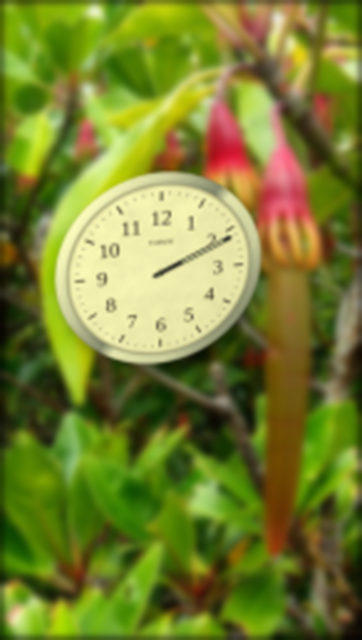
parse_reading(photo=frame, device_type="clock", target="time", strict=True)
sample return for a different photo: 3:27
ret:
2:11
